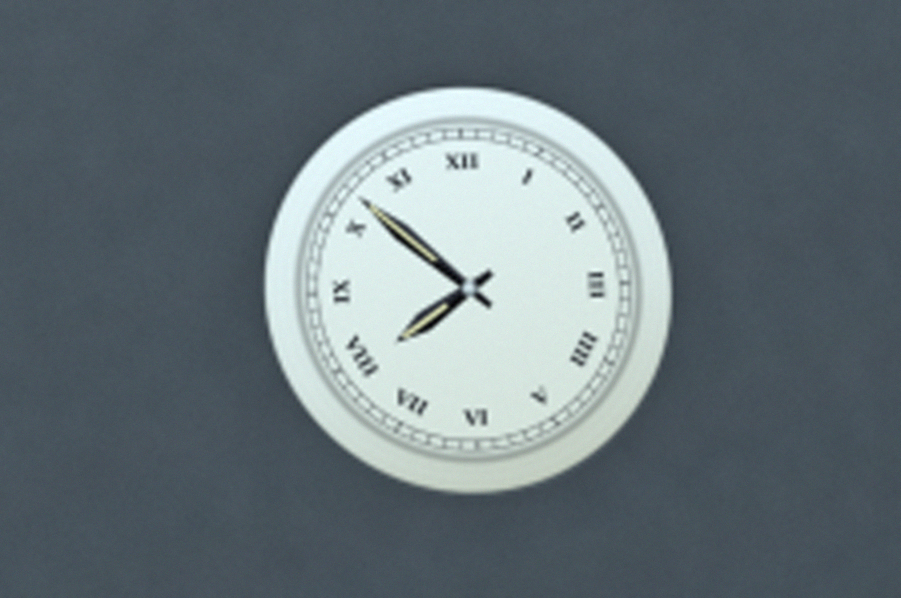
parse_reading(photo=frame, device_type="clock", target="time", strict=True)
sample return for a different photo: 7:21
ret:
7:52
